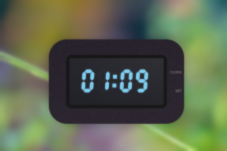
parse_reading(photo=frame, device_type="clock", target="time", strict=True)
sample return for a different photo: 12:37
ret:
1:09
